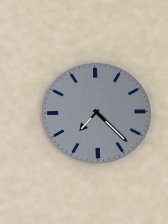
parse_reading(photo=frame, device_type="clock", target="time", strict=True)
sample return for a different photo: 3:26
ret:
7:23
